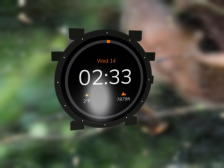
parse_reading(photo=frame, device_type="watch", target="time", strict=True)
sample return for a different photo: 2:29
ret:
2:33
